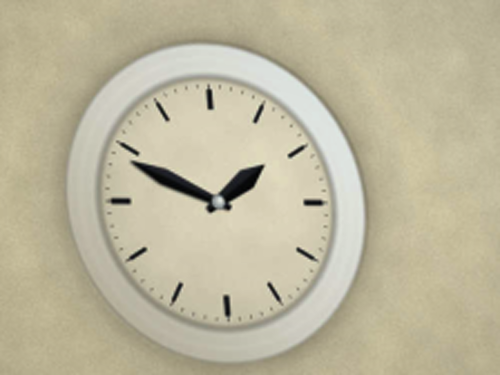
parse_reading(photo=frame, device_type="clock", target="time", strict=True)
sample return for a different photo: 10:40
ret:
1:49
